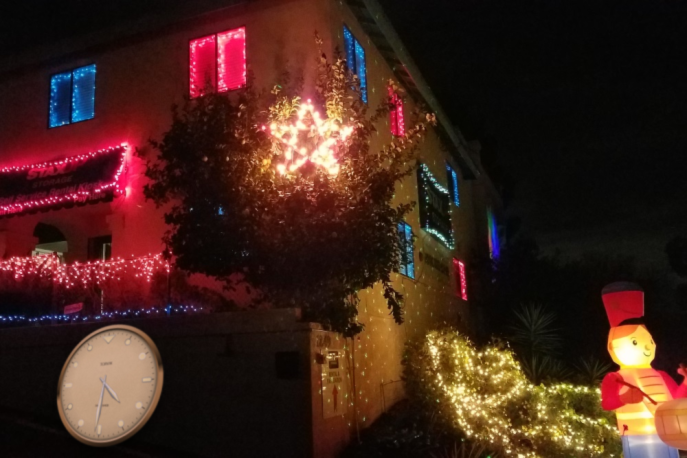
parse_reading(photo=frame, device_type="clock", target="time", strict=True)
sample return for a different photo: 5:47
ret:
4:31
